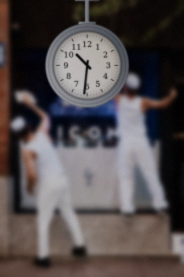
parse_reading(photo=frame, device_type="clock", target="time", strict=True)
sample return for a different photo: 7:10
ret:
10:31
